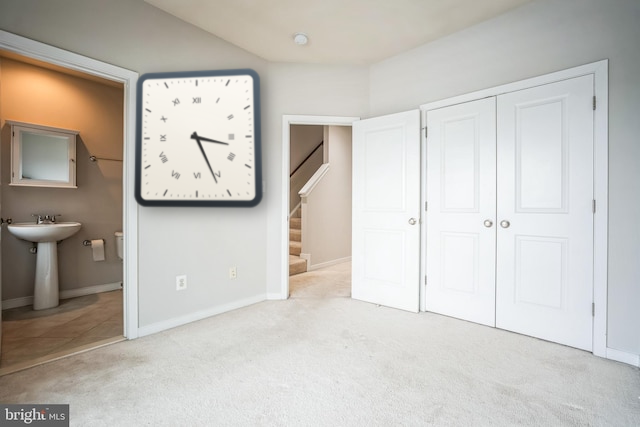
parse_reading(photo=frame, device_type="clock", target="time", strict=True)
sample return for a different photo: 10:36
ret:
3:26
